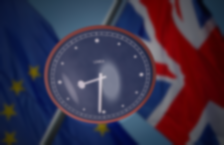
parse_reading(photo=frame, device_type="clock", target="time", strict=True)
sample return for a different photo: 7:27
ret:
8:31
